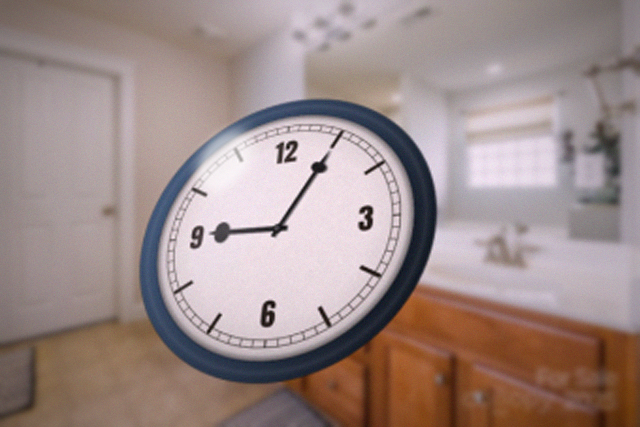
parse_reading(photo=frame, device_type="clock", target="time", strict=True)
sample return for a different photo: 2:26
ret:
9:05
